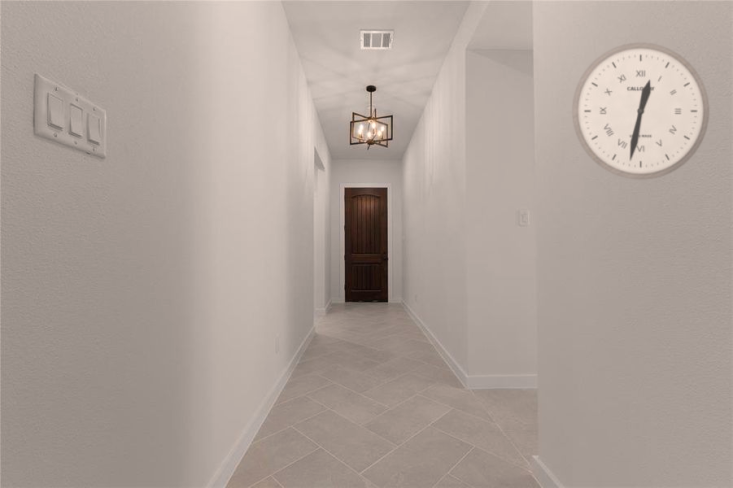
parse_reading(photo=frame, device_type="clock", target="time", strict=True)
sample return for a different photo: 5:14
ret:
12:32
